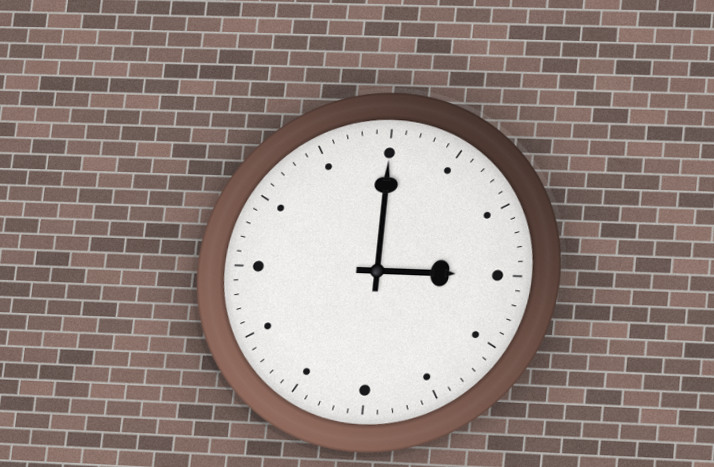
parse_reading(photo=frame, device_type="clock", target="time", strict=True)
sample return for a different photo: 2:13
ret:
3:00
